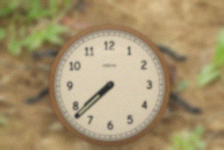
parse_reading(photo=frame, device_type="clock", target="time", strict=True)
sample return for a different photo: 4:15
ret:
7:38
